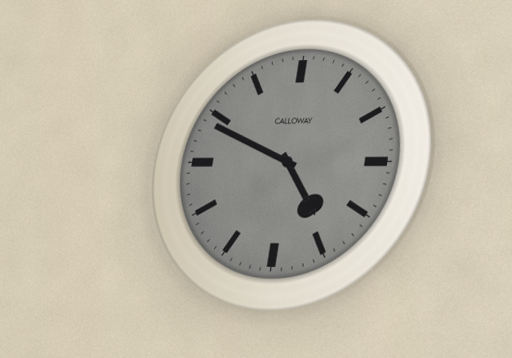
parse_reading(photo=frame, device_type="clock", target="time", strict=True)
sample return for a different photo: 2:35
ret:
4:49
